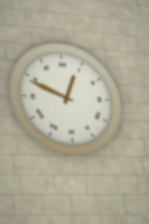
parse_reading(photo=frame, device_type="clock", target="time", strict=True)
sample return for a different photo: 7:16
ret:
12:49
